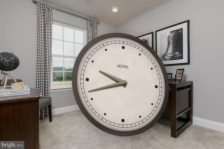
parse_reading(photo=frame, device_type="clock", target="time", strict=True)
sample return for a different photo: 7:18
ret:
9:42
